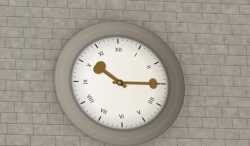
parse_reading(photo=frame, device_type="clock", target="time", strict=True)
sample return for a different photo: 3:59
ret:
10:15
